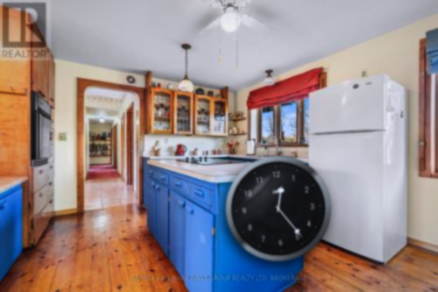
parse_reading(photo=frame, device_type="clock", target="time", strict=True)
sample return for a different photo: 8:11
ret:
12:24
